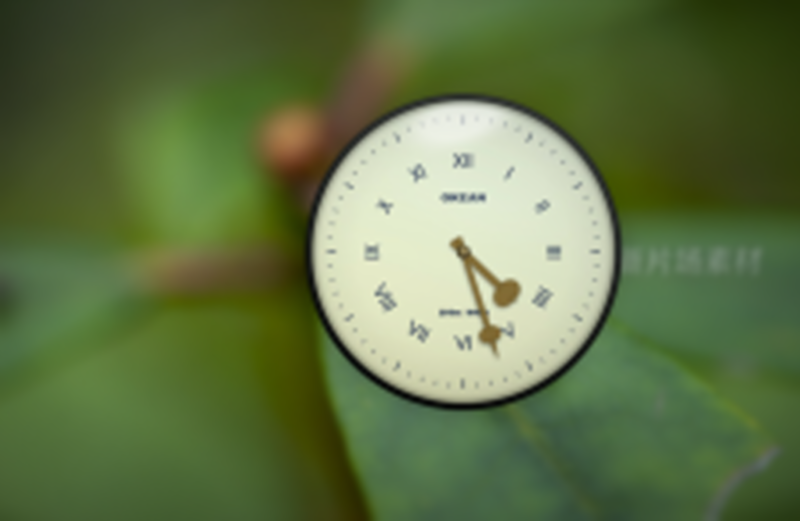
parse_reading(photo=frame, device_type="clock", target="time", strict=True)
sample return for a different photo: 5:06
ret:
4:27
